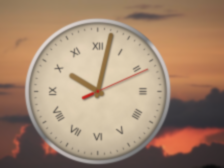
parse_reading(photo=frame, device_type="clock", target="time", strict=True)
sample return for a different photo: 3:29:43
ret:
10:02:11
